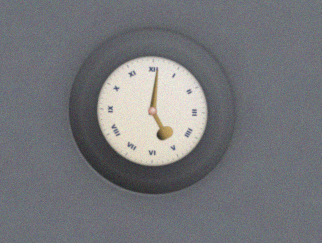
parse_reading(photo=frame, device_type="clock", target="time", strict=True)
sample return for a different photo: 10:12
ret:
5:01
